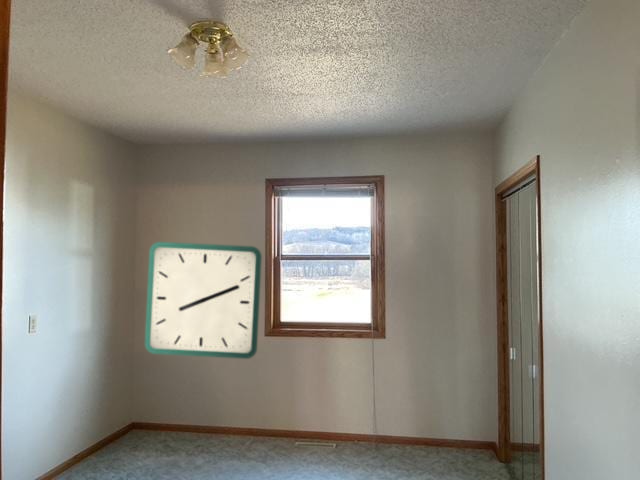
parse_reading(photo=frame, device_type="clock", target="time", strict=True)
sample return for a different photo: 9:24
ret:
8:11
